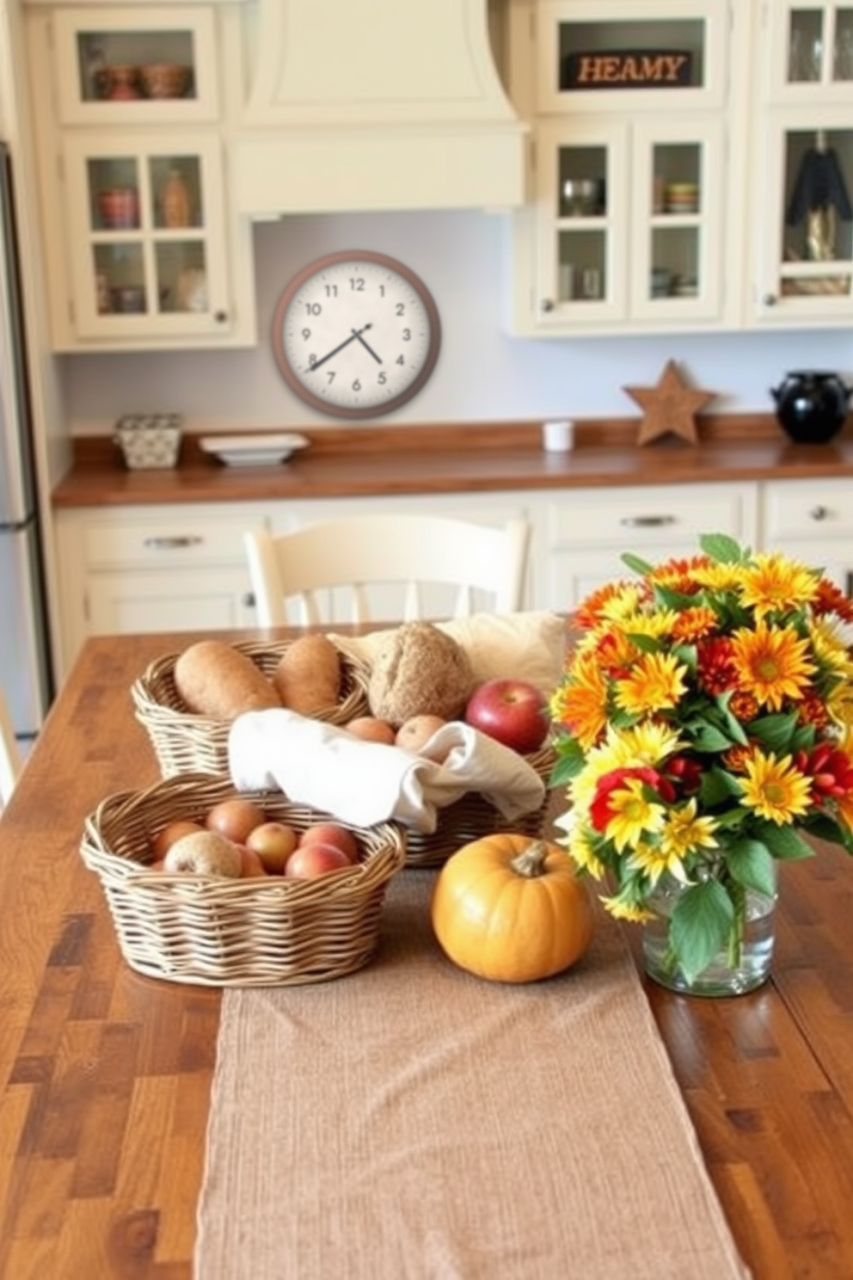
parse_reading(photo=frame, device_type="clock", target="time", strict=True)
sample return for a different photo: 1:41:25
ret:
4:38:39
